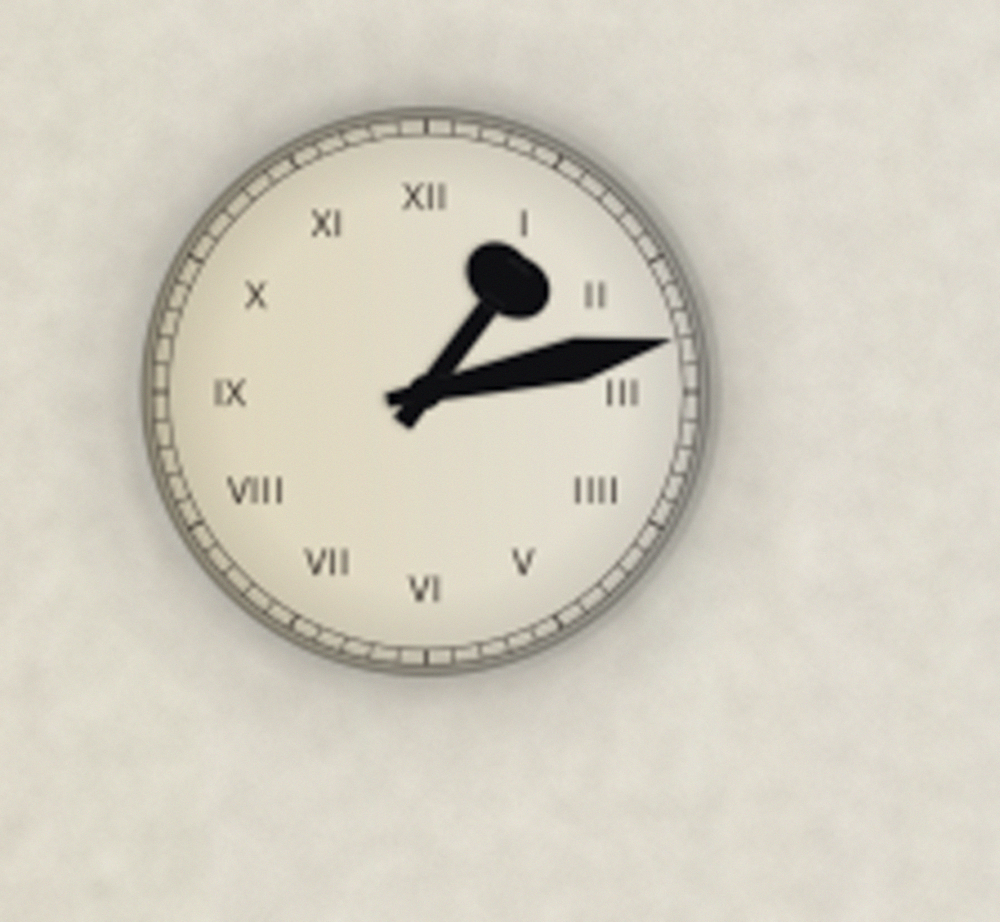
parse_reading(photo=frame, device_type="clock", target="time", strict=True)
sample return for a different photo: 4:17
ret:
1:13
